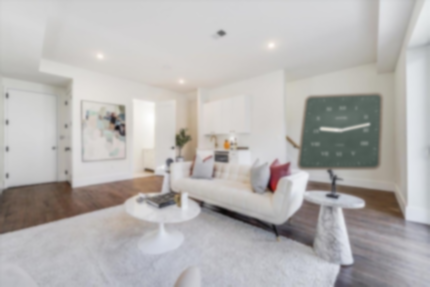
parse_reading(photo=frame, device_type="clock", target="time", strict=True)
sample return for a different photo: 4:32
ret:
9:13
